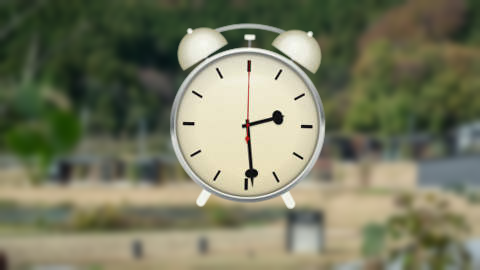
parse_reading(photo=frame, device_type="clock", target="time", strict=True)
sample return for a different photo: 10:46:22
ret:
2:29:00
